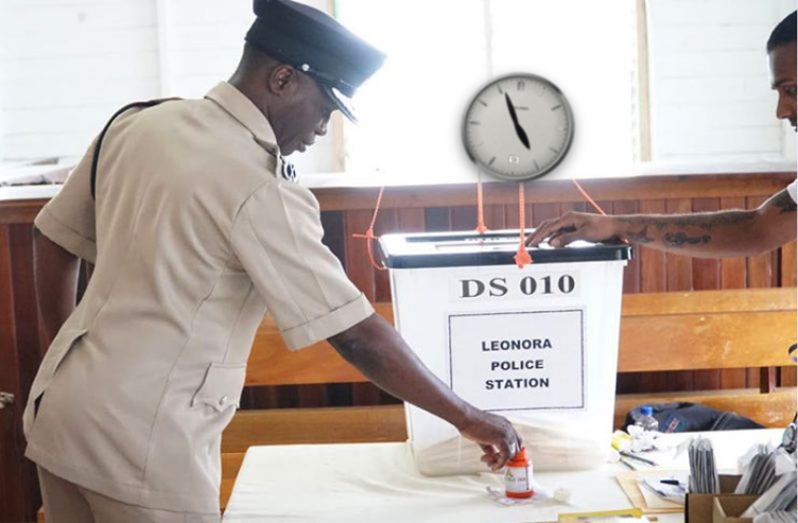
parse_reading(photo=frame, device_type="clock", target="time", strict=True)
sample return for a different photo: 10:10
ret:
4:56
